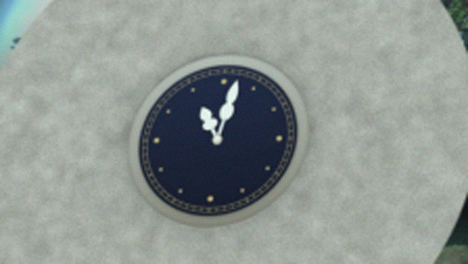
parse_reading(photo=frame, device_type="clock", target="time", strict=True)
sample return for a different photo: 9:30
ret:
11:02
